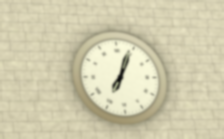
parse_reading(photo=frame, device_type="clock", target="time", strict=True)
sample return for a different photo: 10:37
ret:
7:04
